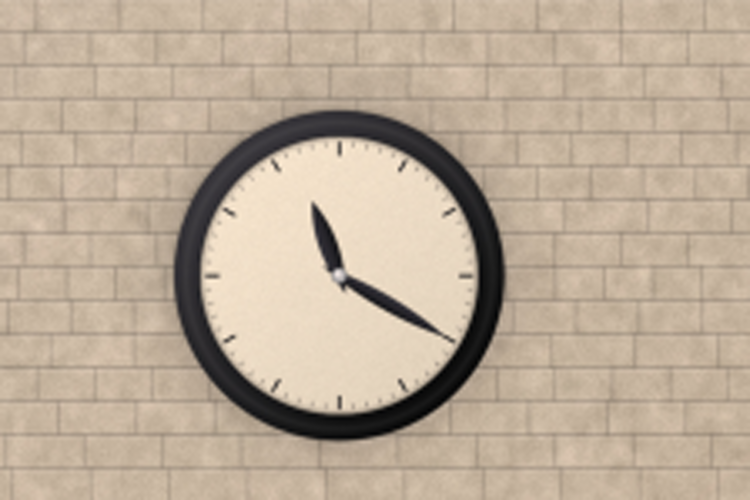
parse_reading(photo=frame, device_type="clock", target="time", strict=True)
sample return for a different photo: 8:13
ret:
11:20
